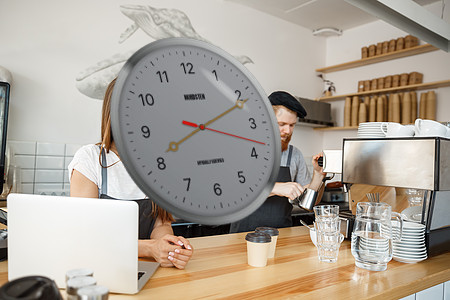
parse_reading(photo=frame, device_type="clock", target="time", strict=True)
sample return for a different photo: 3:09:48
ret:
8:11:18
